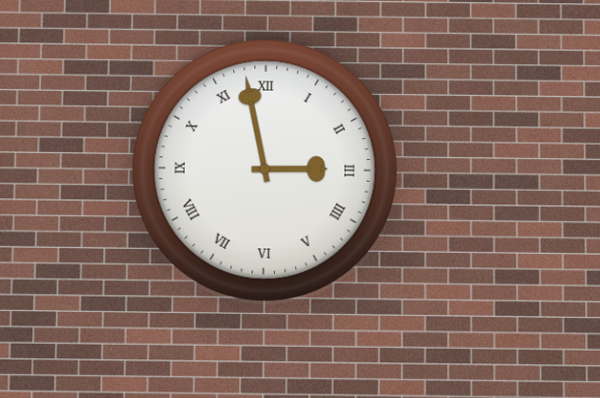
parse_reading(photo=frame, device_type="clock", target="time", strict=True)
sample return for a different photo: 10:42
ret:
2:58
